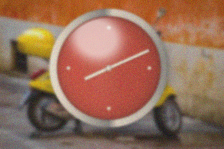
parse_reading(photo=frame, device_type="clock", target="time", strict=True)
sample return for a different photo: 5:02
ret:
8:11
